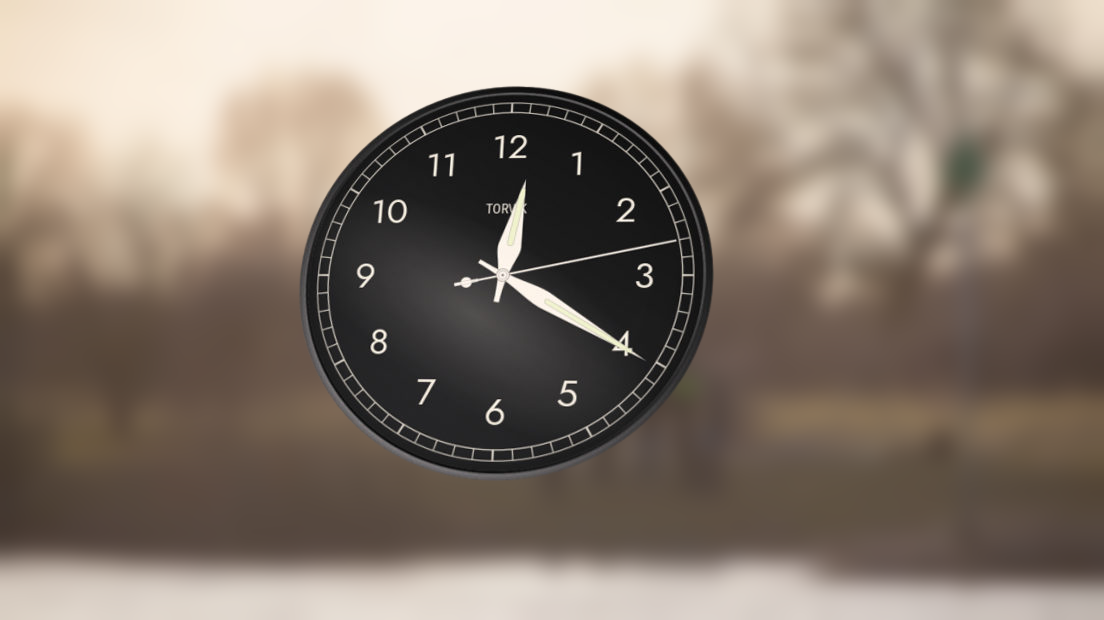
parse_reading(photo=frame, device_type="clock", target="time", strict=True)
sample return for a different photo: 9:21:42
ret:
12:20:13
